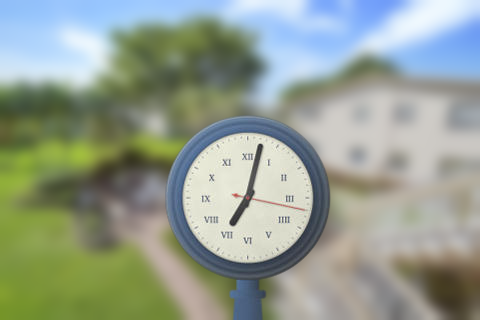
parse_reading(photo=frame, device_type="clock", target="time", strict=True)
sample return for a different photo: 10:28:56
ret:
7:02:17
